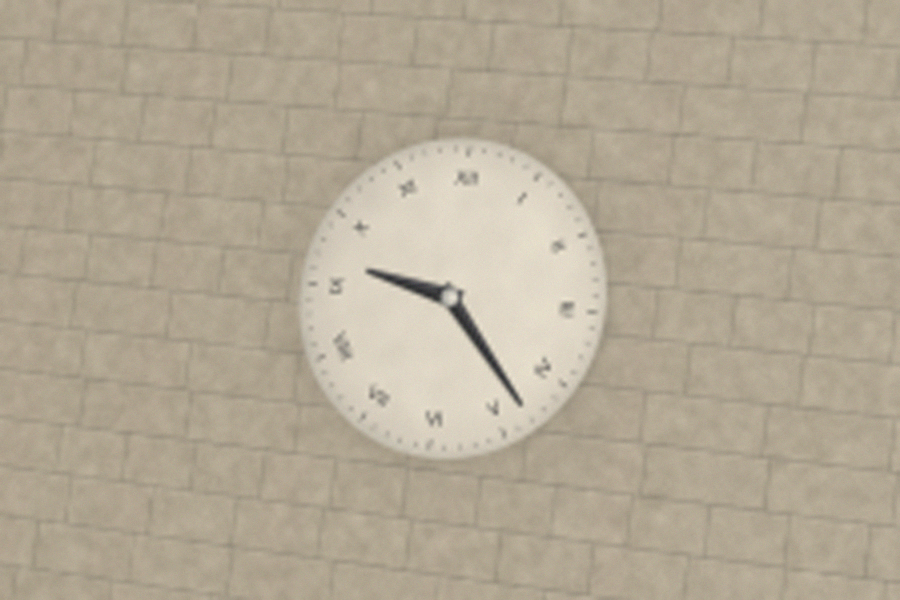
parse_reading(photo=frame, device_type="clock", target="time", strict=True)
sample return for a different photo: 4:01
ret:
9:23
